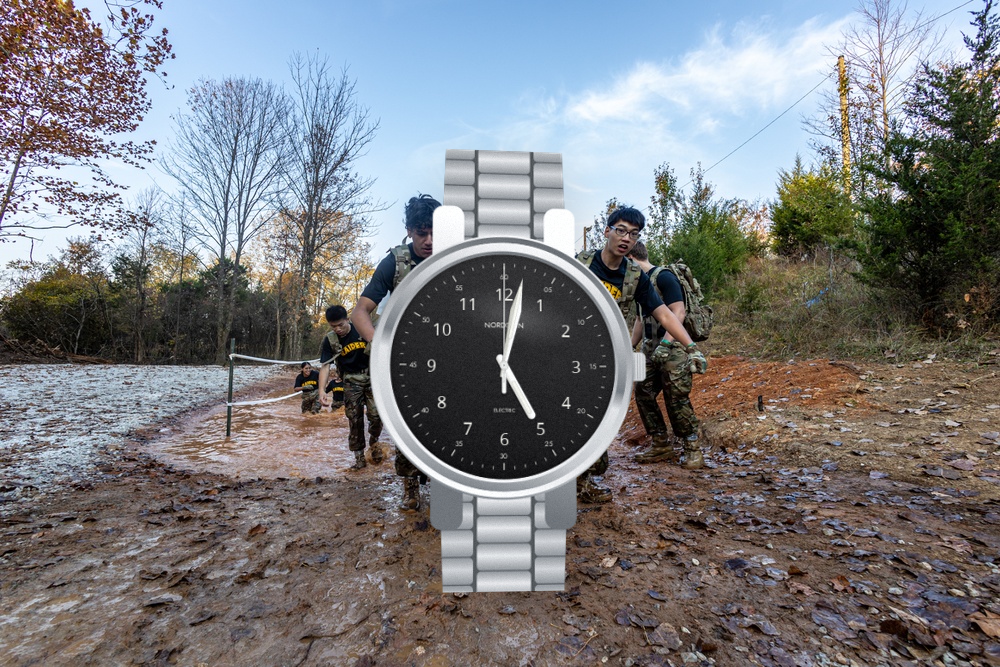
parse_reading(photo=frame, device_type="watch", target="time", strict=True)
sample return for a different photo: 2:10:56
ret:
5:02:00
